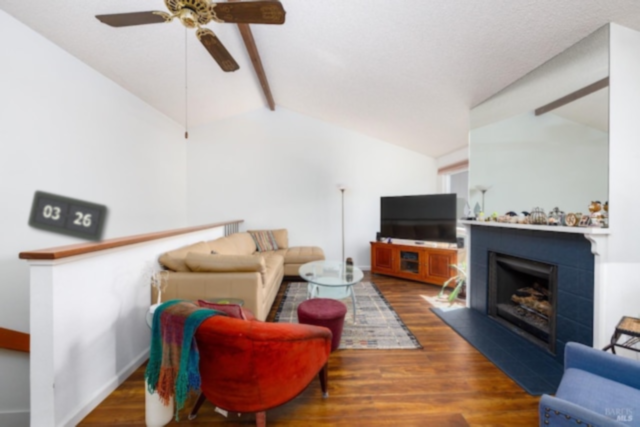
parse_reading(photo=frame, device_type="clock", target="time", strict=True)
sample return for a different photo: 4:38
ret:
3:26
